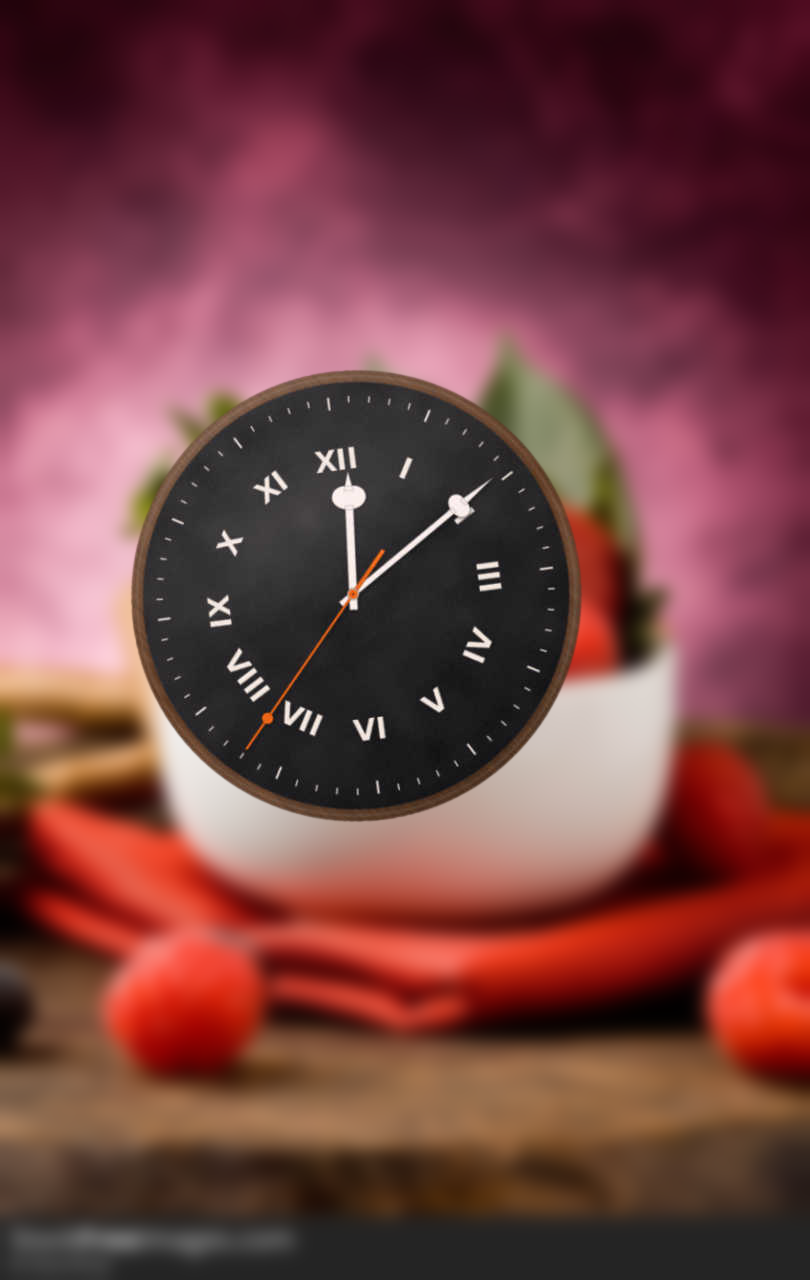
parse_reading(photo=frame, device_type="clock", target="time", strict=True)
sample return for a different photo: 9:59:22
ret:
12:09:37
